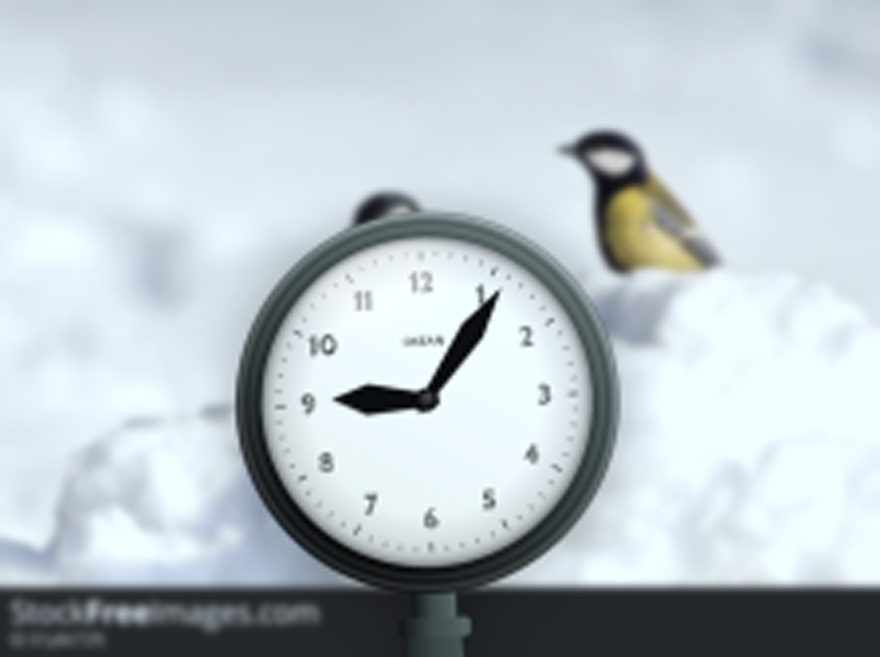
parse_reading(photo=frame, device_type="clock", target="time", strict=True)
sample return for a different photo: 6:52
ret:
9:06
